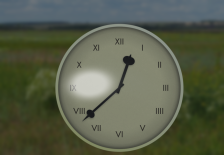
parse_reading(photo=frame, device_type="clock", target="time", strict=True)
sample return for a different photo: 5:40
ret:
12:38
